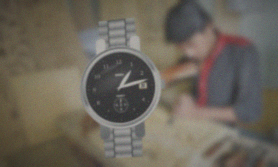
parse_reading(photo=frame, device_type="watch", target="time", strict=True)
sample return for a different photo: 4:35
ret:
1:13
